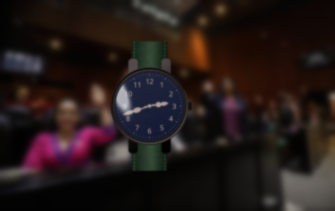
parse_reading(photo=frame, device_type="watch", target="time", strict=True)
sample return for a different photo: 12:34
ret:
2:42
